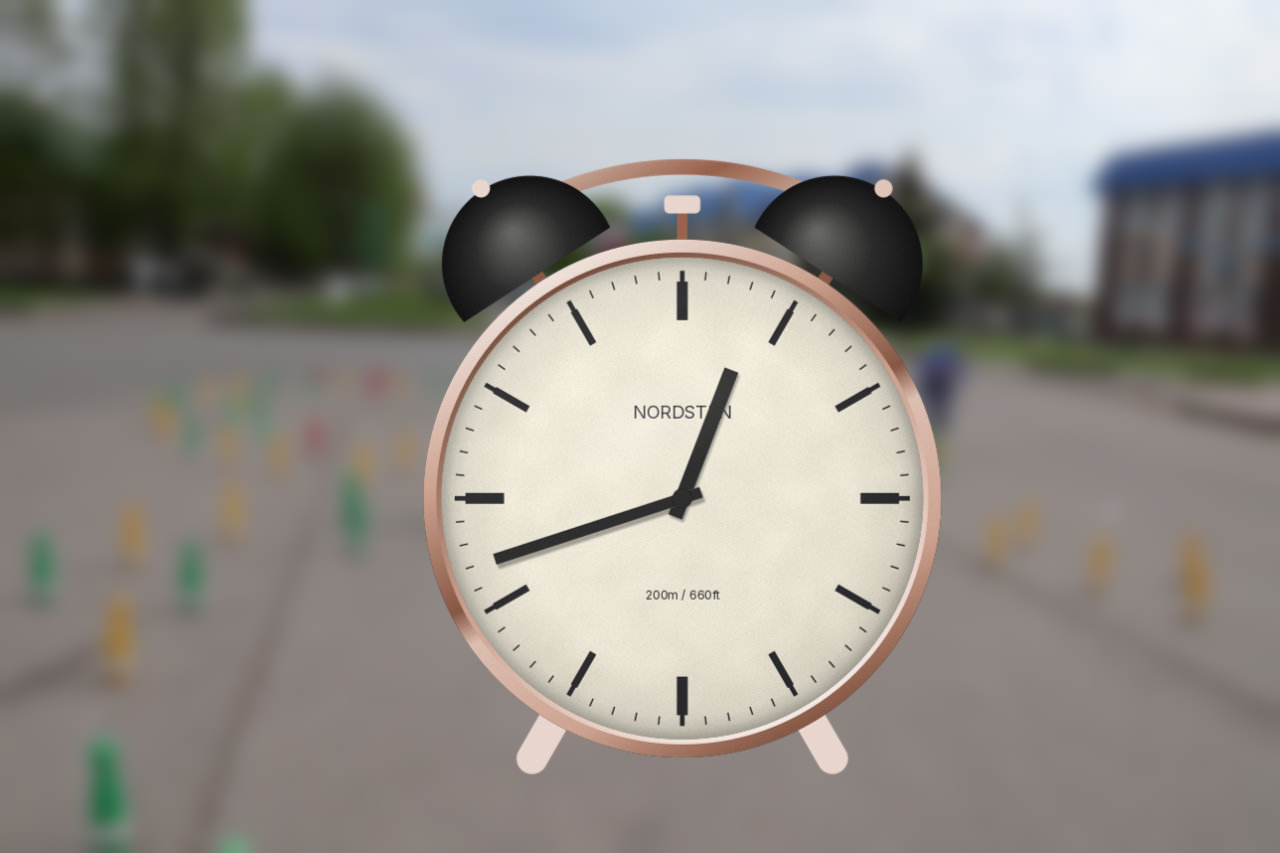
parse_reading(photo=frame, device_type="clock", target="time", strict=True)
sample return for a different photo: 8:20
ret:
12:42
